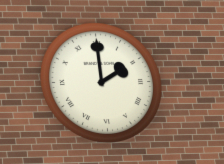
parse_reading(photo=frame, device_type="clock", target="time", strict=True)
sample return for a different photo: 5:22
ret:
2:00
